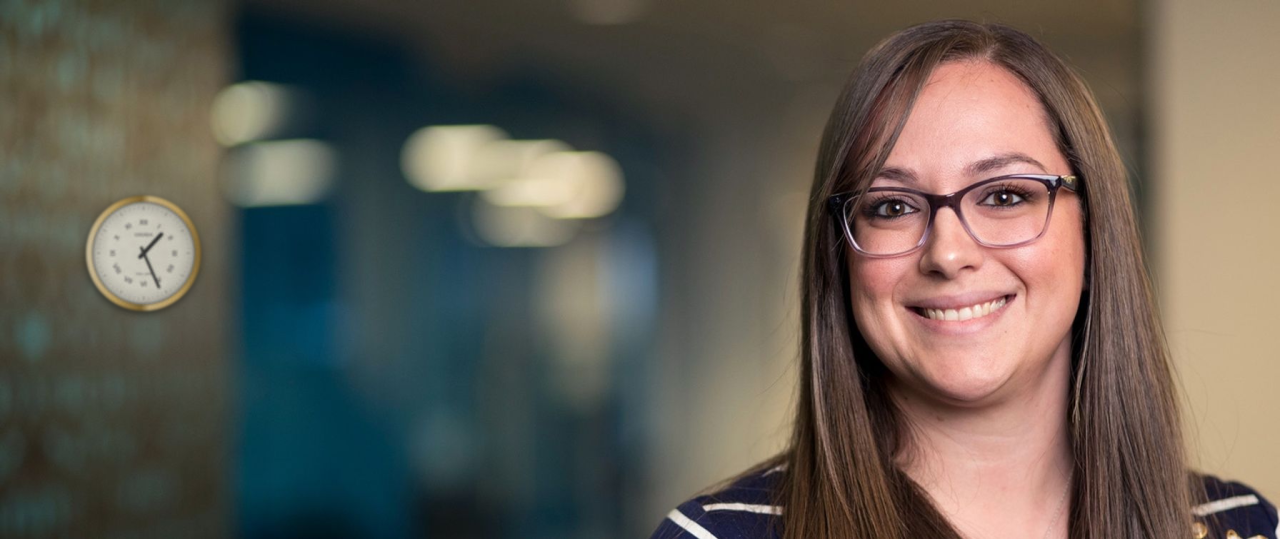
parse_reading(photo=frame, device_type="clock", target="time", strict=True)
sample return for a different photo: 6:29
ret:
1:26
